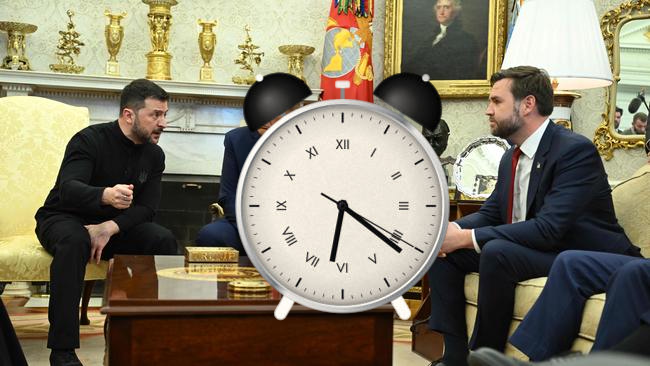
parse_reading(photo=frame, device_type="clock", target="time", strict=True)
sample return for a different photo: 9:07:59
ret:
6:21:20
